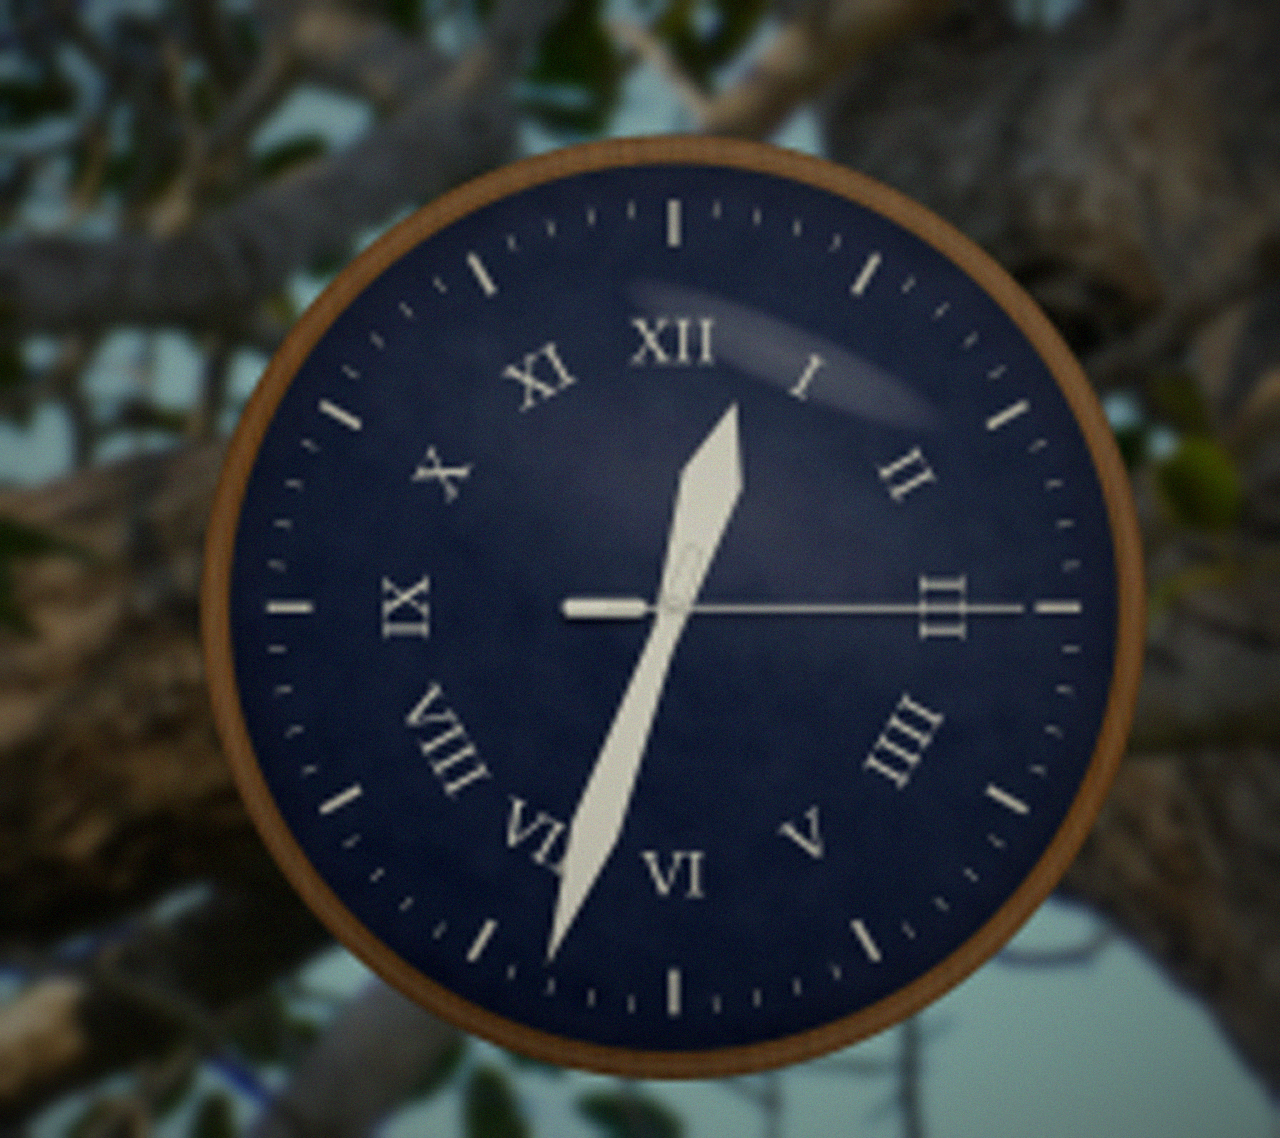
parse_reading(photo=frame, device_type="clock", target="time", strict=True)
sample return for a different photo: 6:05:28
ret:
12:33:15
